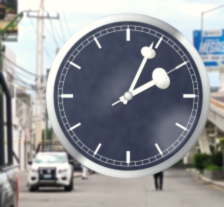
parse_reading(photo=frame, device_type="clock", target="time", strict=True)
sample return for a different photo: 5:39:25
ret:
2:04:10
